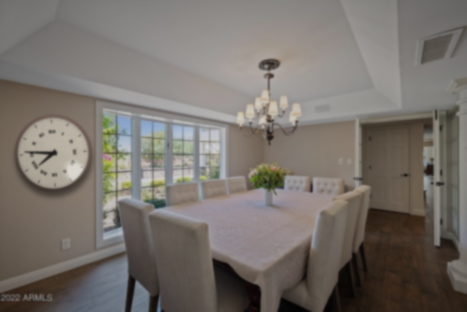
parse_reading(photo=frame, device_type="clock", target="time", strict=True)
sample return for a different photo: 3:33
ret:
7:46
